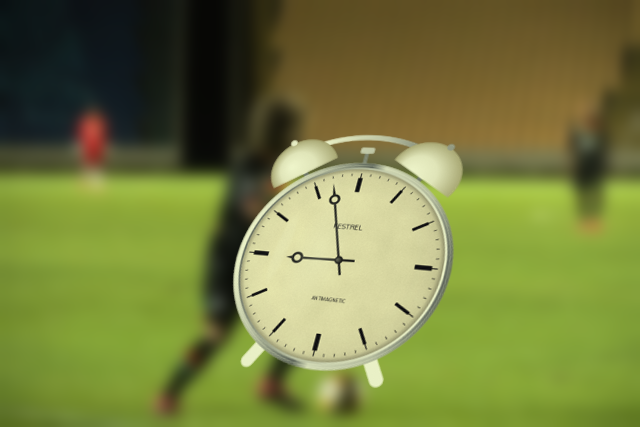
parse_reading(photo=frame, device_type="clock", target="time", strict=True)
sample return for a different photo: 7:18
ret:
8:57
